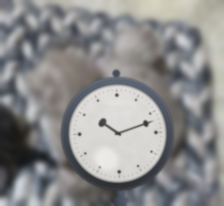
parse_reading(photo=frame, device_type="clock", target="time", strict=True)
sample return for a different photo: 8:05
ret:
10:12
